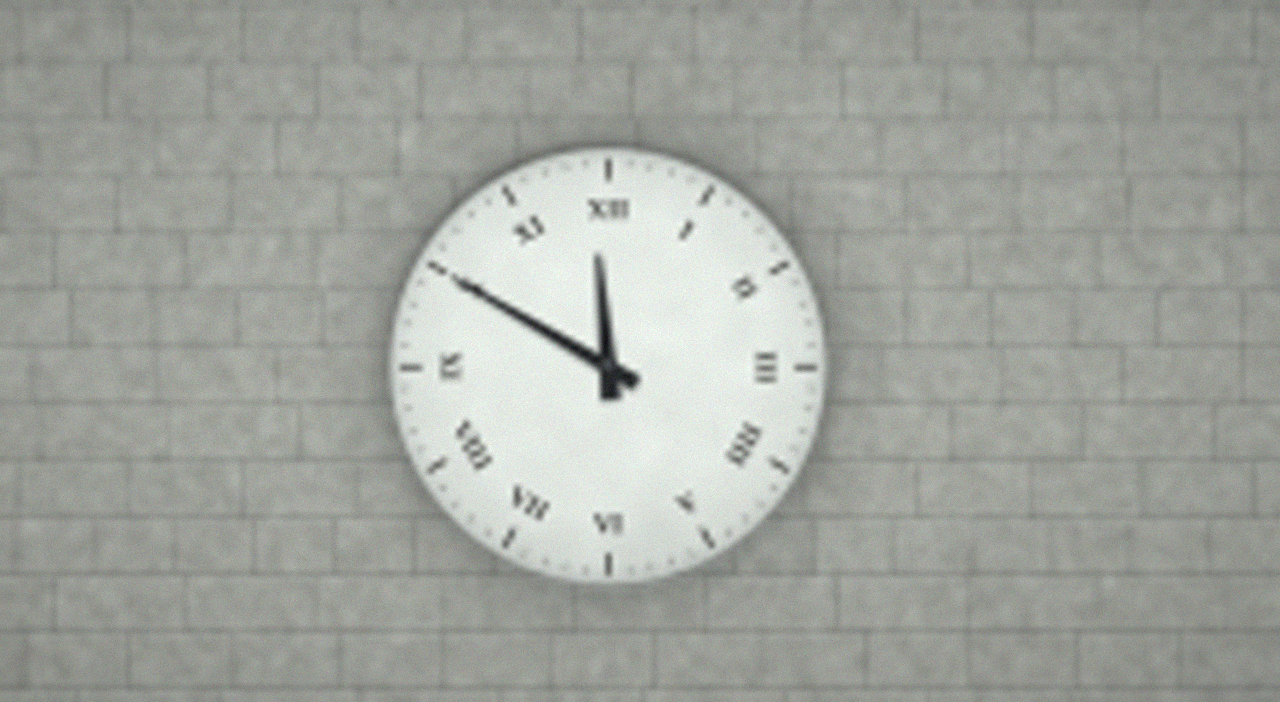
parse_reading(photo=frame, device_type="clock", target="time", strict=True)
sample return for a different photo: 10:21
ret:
11:50
